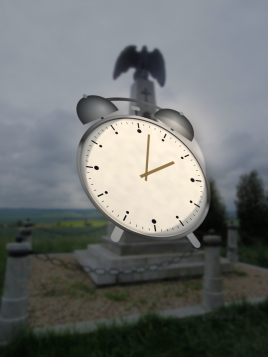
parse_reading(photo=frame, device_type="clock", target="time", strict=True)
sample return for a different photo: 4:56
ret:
2:02
